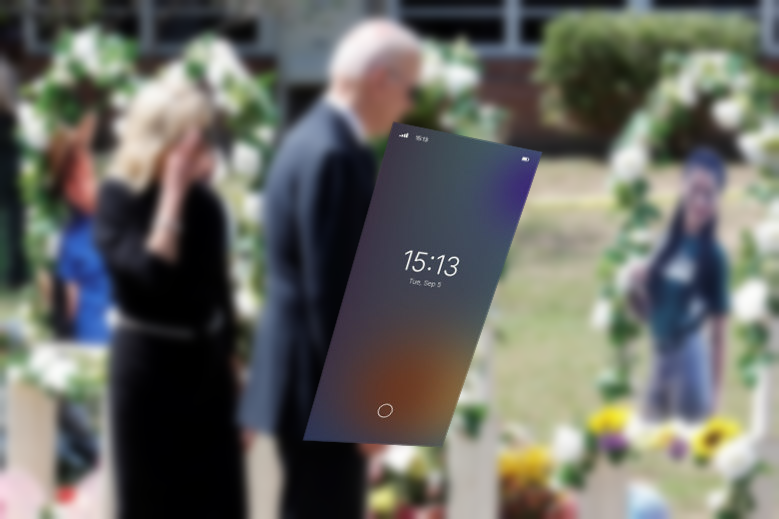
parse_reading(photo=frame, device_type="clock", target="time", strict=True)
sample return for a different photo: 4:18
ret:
15:13
